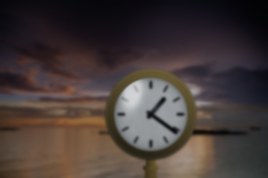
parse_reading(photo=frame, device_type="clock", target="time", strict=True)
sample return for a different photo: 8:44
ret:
1:21
